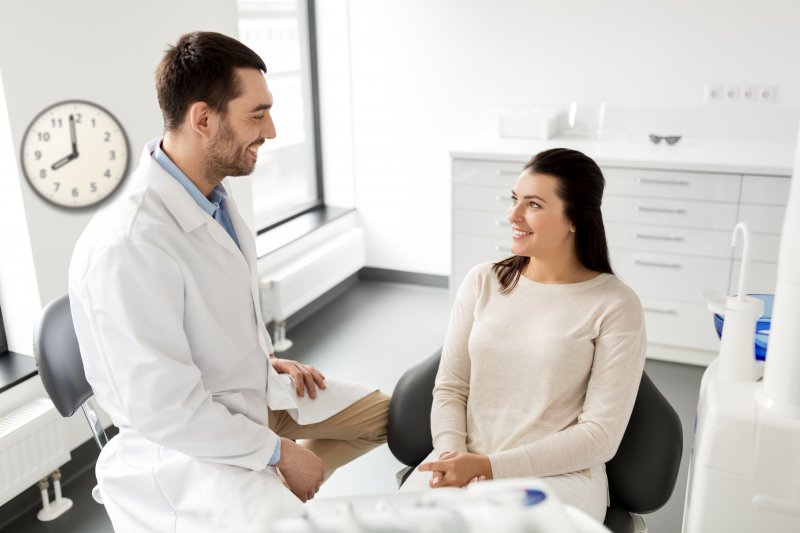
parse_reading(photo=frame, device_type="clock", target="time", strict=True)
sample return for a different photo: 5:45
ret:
7:59
